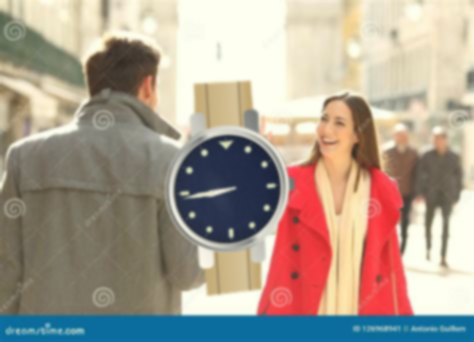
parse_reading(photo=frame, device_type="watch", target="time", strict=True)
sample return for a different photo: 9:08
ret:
8:44
